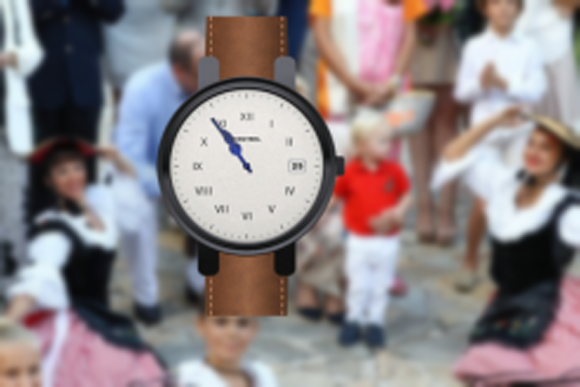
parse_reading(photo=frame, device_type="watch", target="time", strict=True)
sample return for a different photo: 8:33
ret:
10:54
